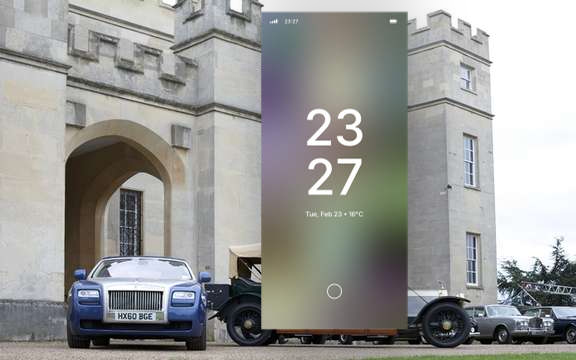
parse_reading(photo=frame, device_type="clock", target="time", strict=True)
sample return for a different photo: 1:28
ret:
23:27
